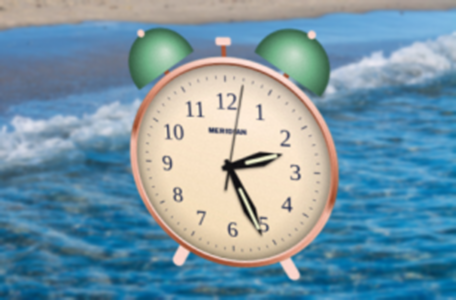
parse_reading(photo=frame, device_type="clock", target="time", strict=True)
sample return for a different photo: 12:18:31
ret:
2:26:02
